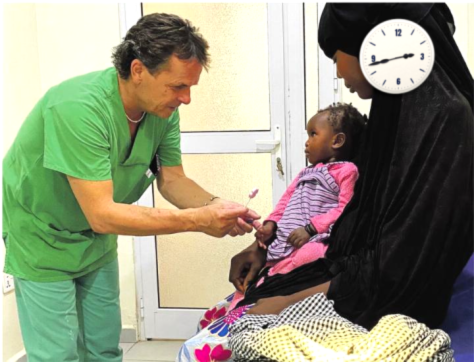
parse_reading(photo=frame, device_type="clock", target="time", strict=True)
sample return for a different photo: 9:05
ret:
2:43
